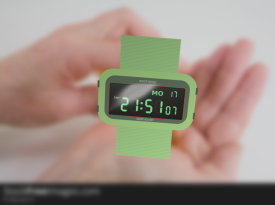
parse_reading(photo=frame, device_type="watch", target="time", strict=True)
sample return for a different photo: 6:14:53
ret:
21:51:07
